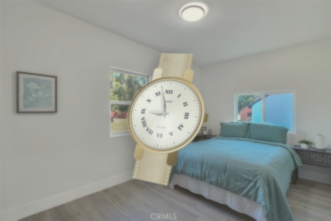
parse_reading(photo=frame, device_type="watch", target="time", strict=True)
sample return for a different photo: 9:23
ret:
8:57
